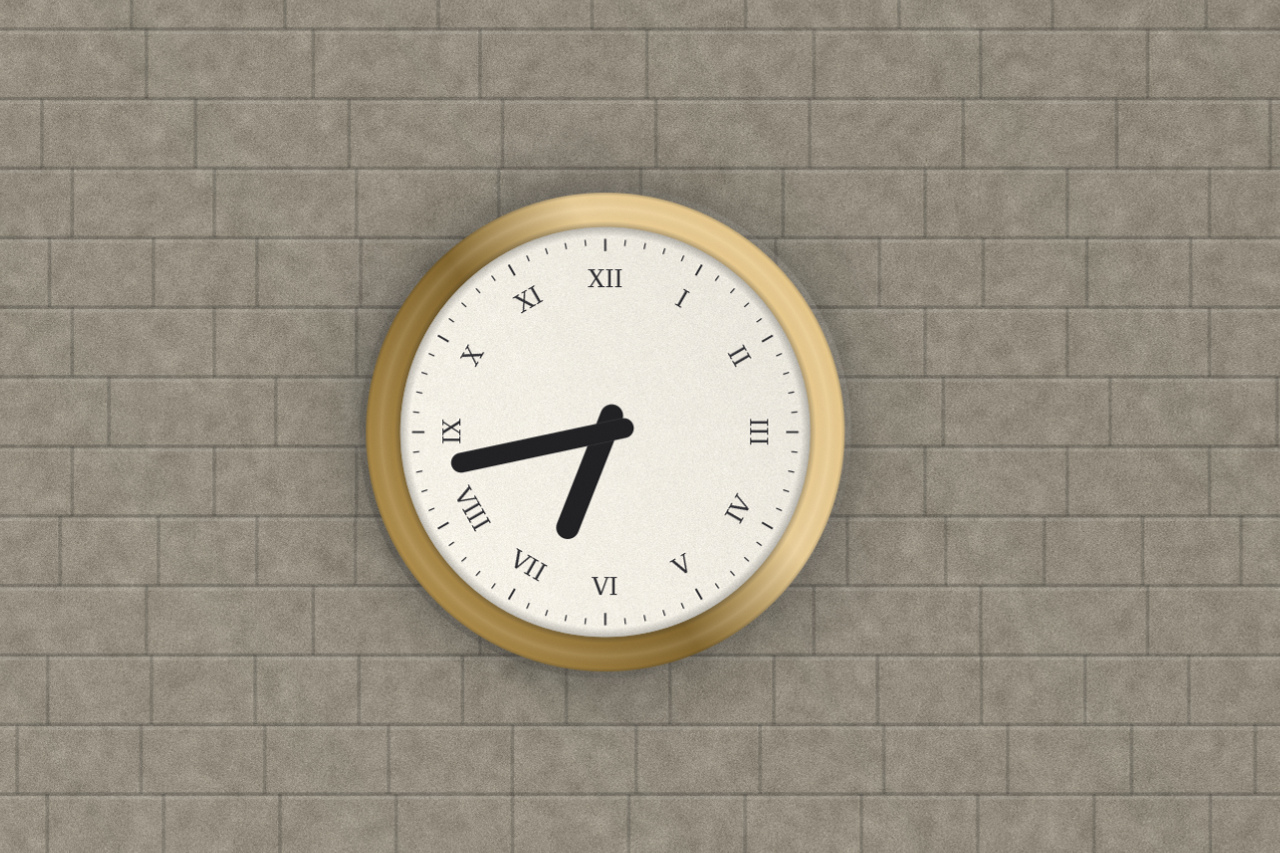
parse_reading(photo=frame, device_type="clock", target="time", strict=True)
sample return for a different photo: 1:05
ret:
6:43
